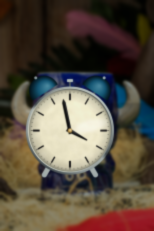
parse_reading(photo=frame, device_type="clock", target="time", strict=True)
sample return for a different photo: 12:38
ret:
3:58
